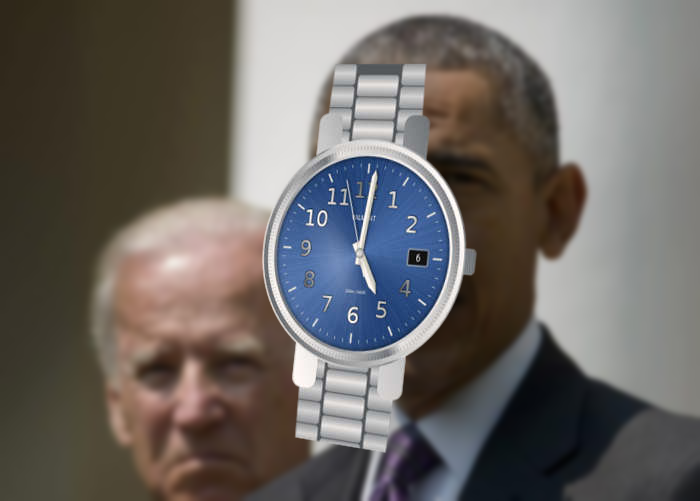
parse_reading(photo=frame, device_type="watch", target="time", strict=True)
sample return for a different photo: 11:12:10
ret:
5:00:57
